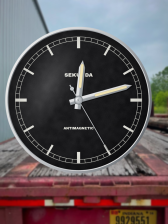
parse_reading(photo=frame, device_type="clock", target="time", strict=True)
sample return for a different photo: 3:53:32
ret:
12:12:25
